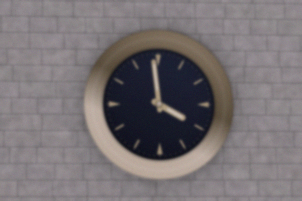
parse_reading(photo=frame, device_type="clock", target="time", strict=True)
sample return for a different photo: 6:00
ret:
3:59
